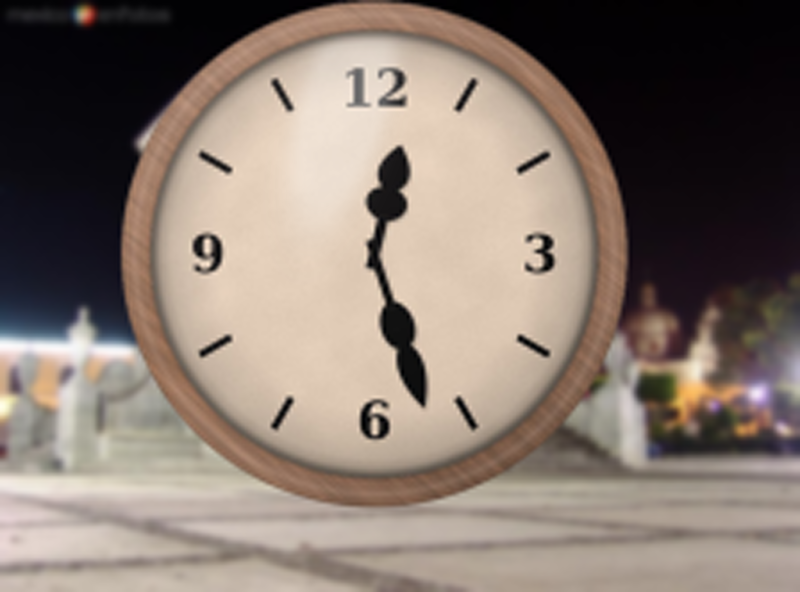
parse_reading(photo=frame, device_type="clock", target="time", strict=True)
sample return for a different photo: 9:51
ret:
12:27
